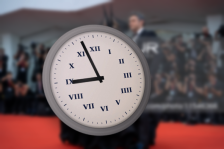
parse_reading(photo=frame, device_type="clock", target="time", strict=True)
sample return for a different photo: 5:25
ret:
8:57
